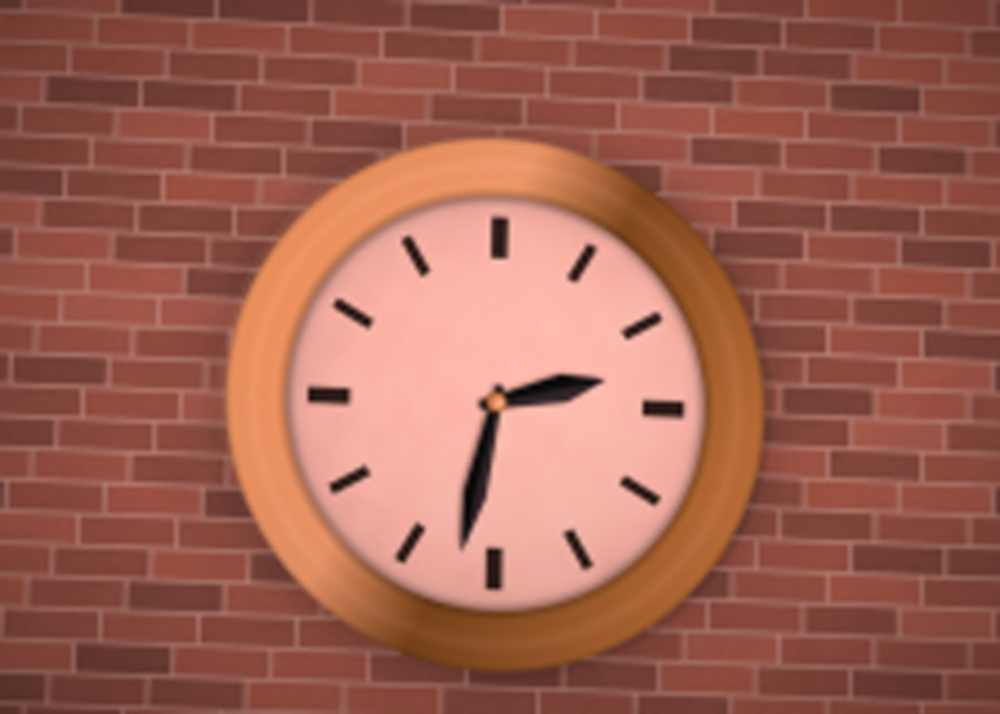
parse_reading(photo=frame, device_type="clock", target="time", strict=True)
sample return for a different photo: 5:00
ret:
2:32
